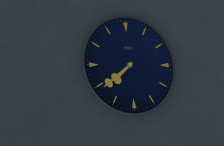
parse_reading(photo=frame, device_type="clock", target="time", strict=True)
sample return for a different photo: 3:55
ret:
7:39
